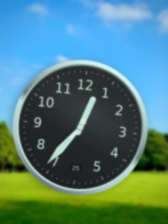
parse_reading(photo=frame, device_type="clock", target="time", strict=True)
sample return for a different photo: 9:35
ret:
12:36
